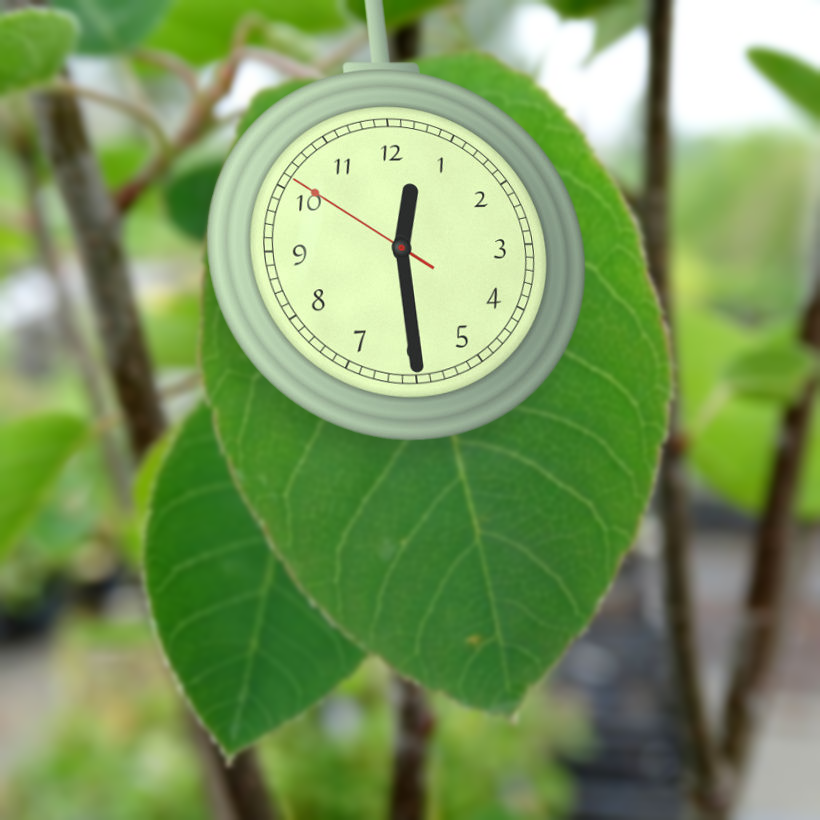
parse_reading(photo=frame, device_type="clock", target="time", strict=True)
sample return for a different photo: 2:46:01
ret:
12:29:51
